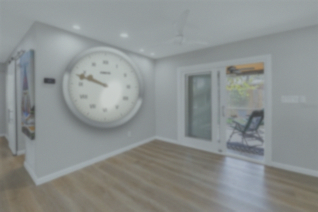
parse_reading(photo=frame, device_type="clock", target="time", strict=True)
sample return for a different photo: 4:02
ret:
9:48
